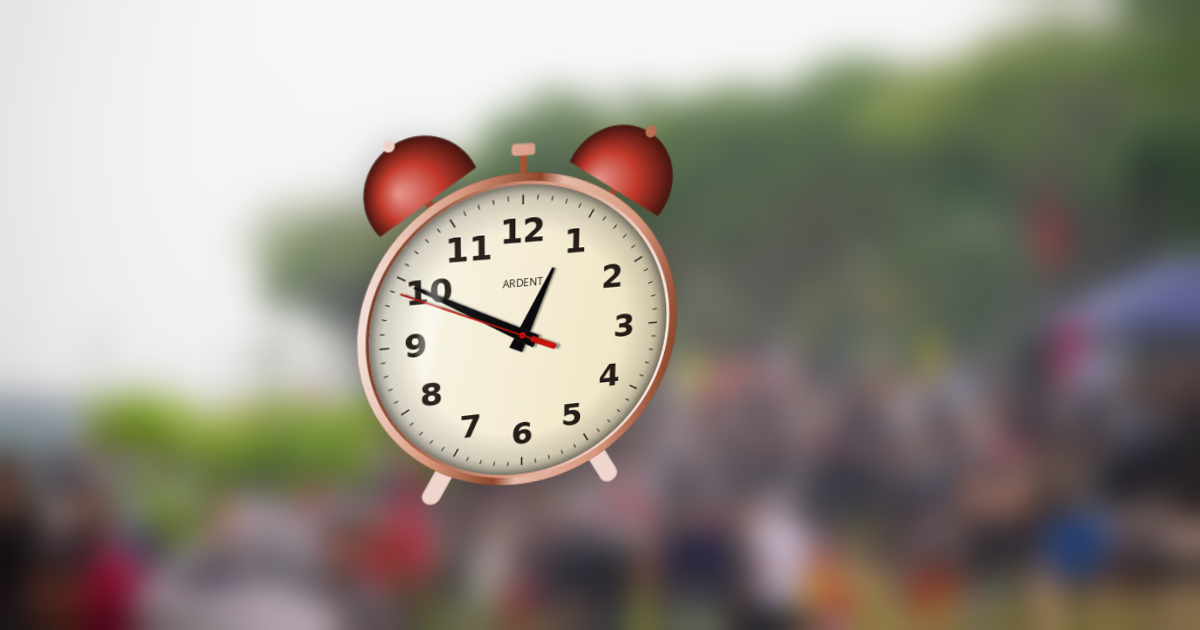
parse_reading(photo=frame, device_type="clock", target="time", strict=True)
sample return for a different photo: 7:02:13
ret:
12:49:49
